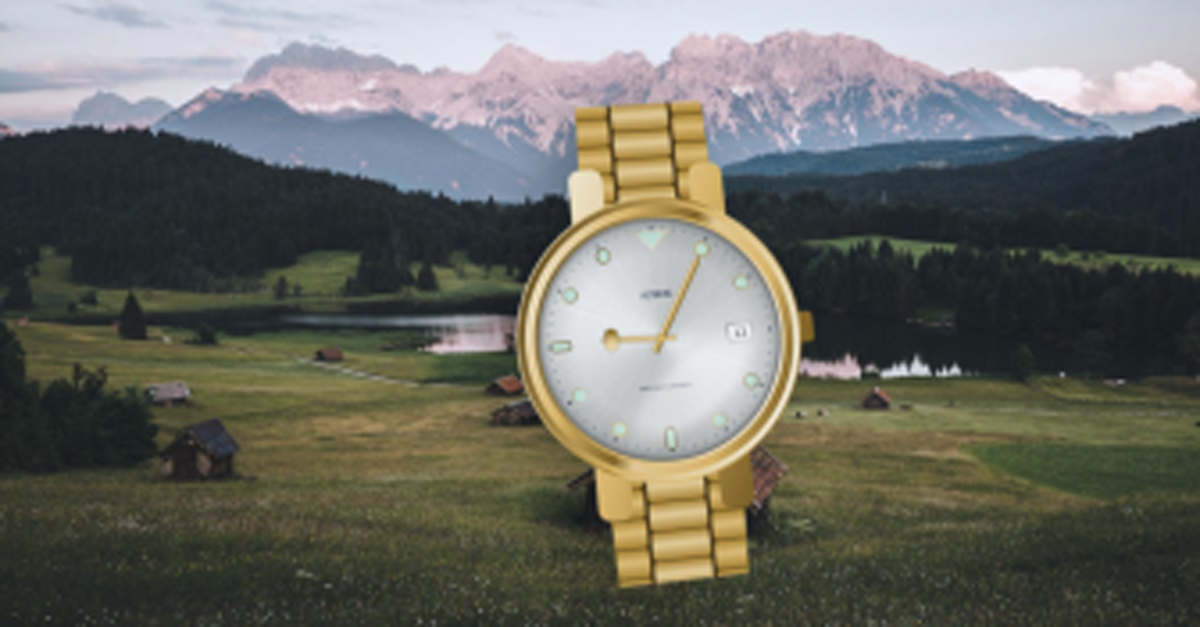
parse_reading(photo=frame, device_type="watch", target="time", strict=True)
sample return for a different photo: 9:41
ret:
9:05
